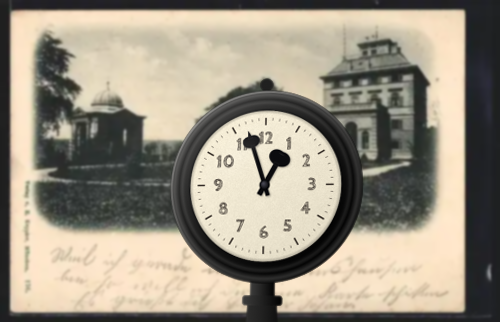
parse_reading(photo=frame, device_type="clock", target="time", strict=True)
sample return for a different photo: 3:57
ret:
12:57
